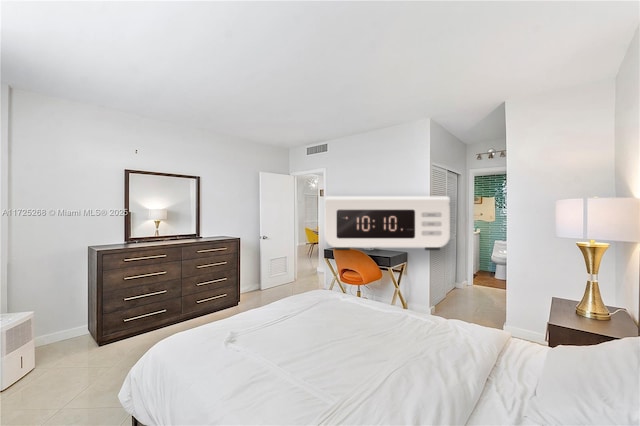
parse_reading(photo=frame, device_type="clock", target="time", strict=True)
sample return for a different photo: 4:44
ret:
10:10
